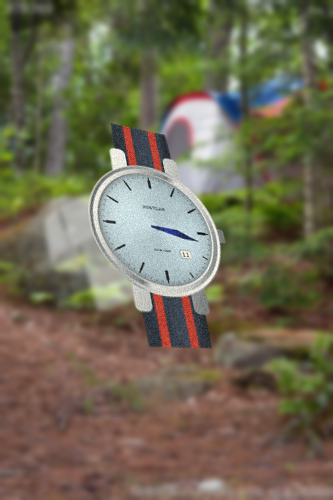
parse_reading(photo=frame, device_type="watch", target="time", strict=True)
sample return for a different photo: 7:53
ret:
3:17
